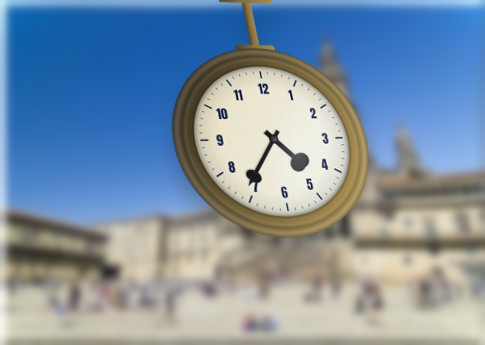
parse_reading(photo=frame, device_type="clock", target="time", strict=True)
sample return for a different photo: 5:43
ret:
4:36
